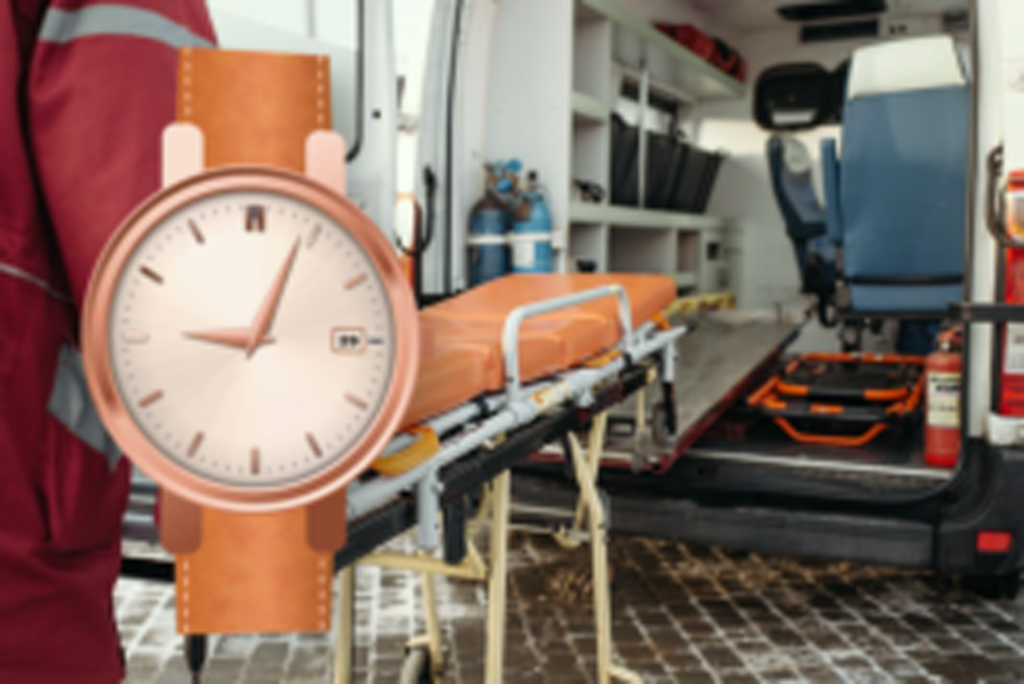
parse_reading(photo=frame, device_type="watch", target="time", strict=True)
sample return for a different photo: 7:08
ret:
9:04
